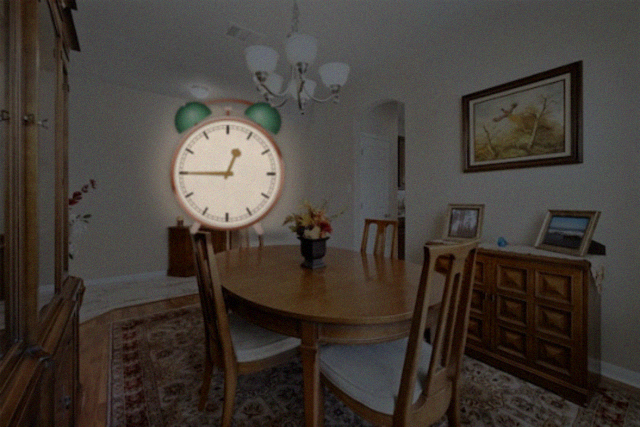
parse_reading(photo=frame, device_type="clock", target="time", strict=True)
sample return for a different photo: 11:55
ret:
12:45
